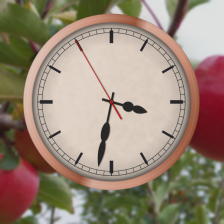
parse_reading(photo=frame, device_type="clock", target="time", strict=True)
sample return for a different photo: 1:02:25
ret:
3:31:55
